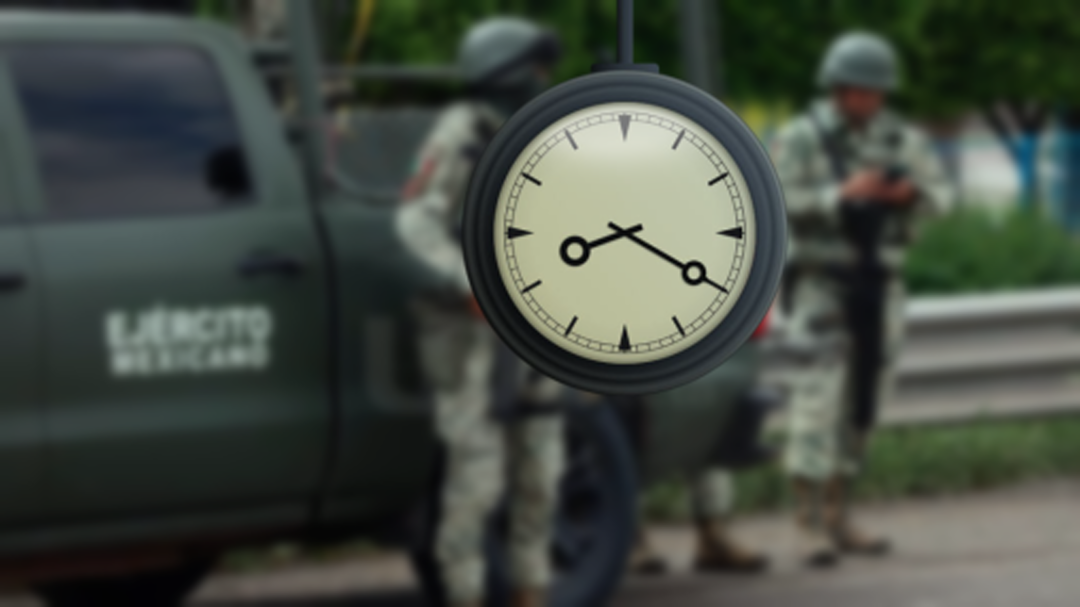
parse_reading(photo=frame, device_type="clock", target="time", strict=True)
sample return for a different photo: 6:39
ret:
8:20
